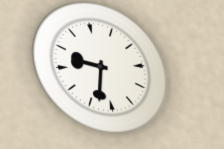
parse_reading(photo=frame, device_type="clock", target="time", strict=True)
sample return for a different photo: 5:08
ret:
9:33
